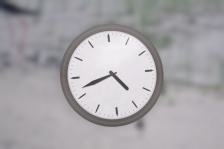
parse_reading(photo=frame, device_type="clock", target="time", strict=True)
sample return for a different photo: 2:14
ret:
4:42
